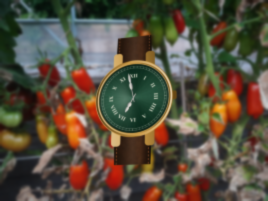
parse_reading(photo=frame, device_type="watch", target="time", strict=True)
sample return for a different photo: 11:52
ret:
6:58
